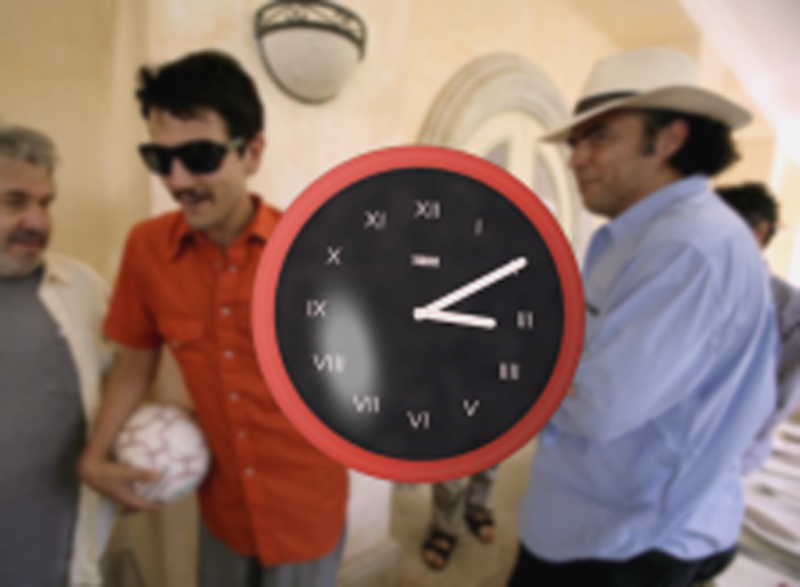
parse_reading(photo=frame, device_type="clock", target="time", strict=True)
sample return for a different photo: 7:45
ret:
3:10
